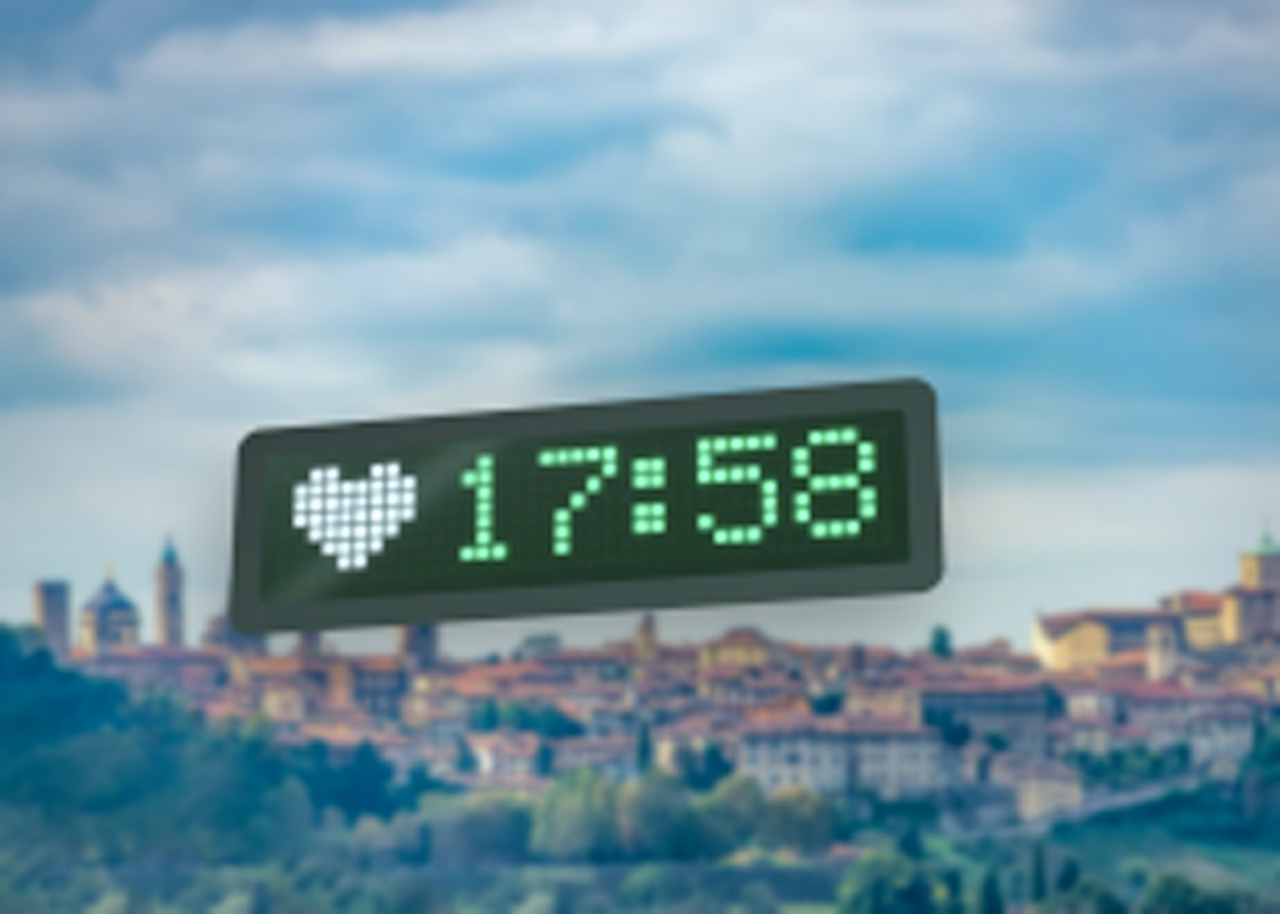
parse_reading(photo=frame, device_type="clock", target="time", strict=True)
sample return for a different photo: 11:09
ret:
17:58
